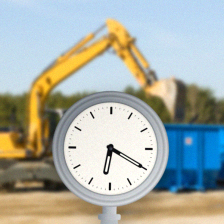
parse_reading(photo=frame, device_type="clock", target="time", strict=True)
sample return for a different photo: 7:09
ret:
6:20
